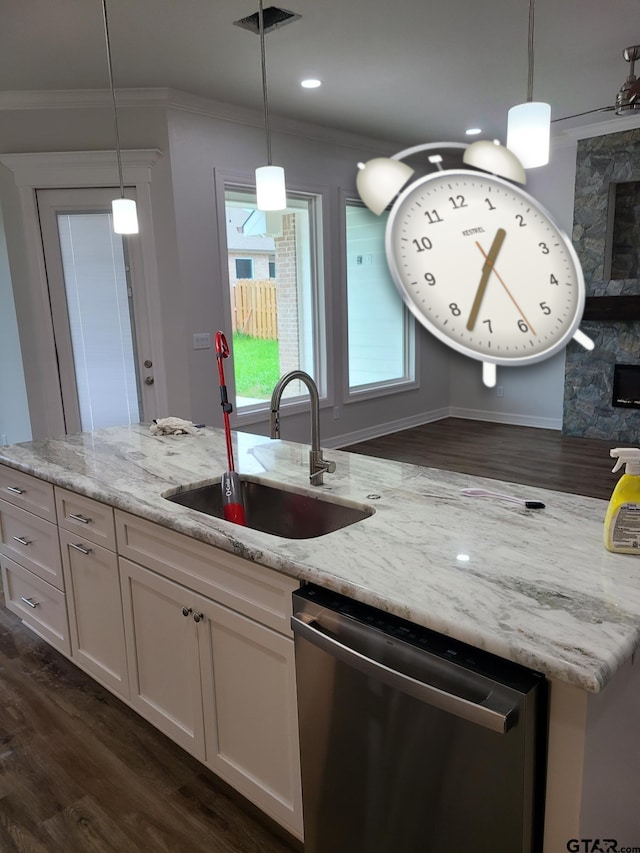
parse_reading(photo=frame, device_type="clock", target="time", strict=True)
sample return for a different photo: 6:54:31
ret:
1:37:29
